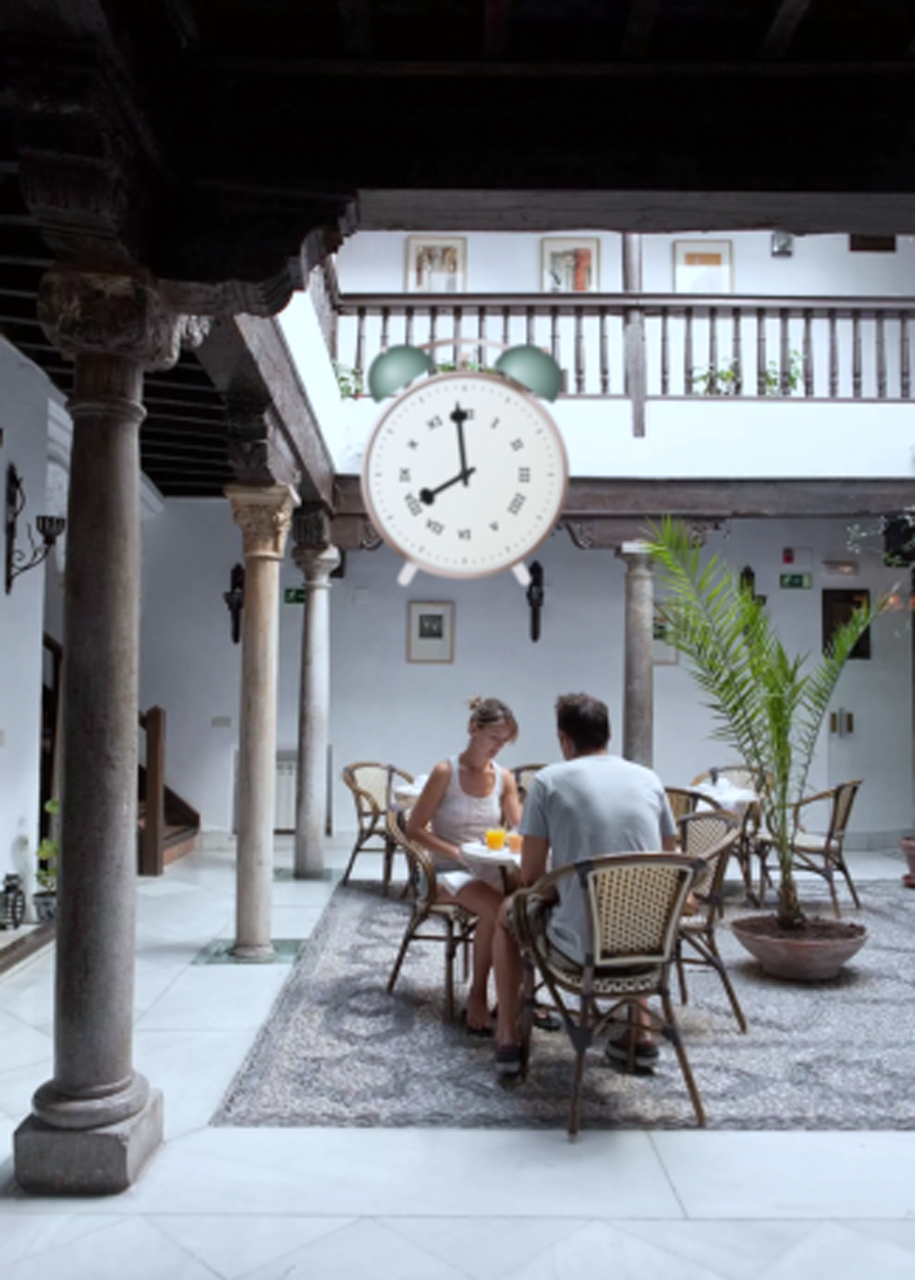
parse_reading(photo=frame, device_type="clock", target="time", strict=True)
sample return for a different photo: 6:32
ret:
7:59
